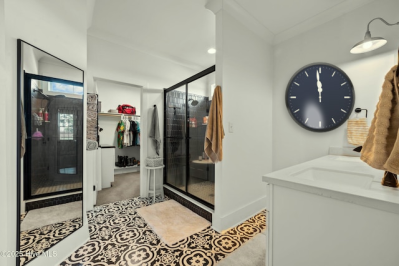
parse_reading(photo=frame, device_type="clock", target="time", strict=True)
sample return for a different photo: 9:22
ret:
11:59
